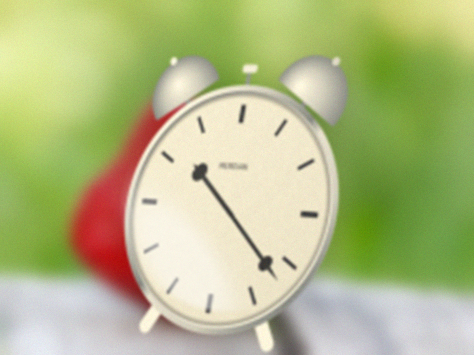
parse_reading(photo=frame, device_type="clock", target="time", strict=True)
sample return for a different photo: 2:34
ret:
10:22
